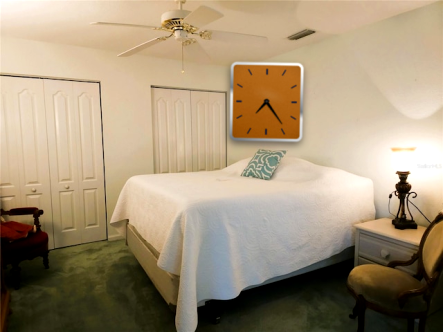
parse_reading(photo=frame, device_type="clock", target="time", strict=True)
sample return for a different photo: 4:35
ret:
7:24
